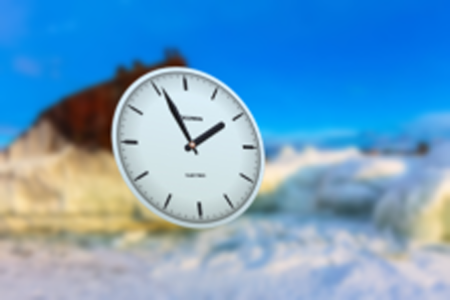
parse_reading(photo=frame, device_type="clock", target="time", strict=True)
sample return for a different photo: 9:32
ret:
1:56
